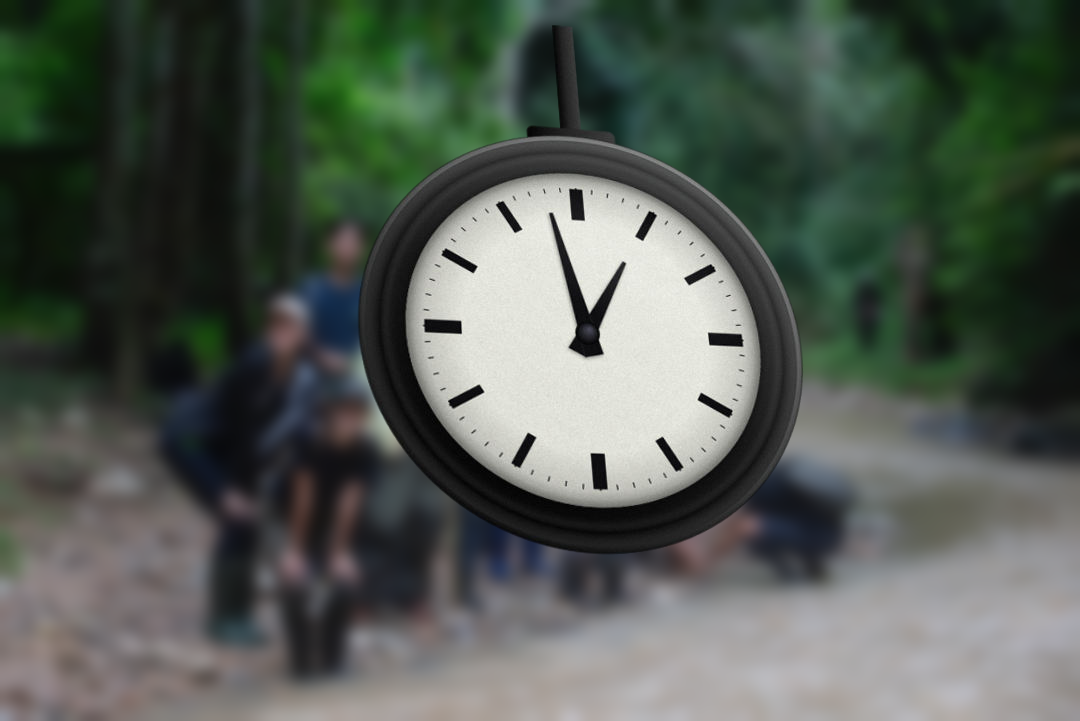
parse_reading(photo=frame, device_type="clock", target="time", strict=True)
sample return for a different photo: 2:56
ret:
12:58
